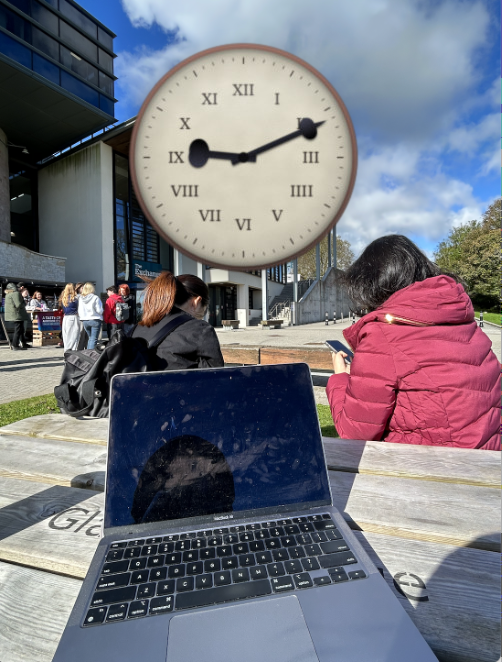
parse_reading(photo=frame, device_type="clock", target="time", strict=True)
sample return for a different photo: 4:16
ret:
9:11
